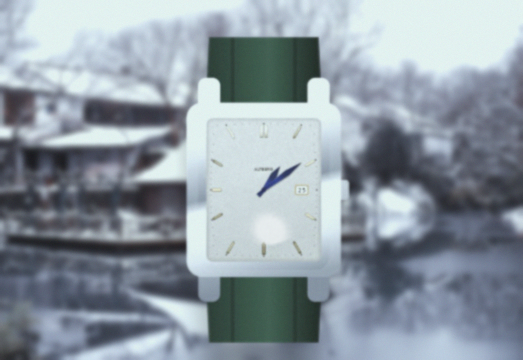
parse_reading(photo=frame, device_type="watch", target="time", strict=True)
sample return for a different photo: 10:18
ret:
1:09
